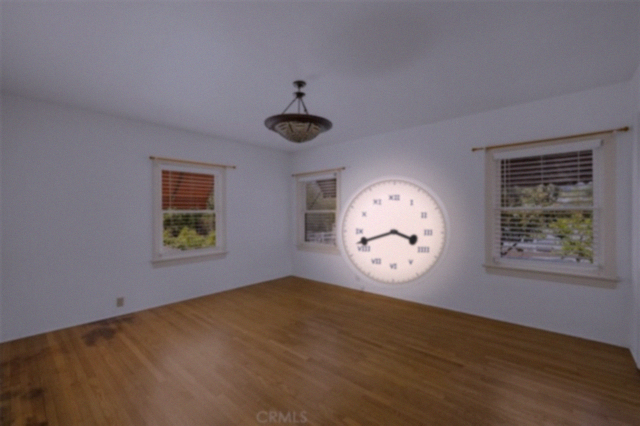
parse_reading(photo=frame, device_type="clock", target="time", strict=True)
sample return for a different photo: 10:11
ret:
3:42
